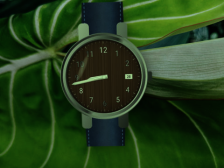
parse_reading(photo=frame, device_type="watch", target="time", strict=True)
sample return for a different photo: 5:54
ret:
8:43
